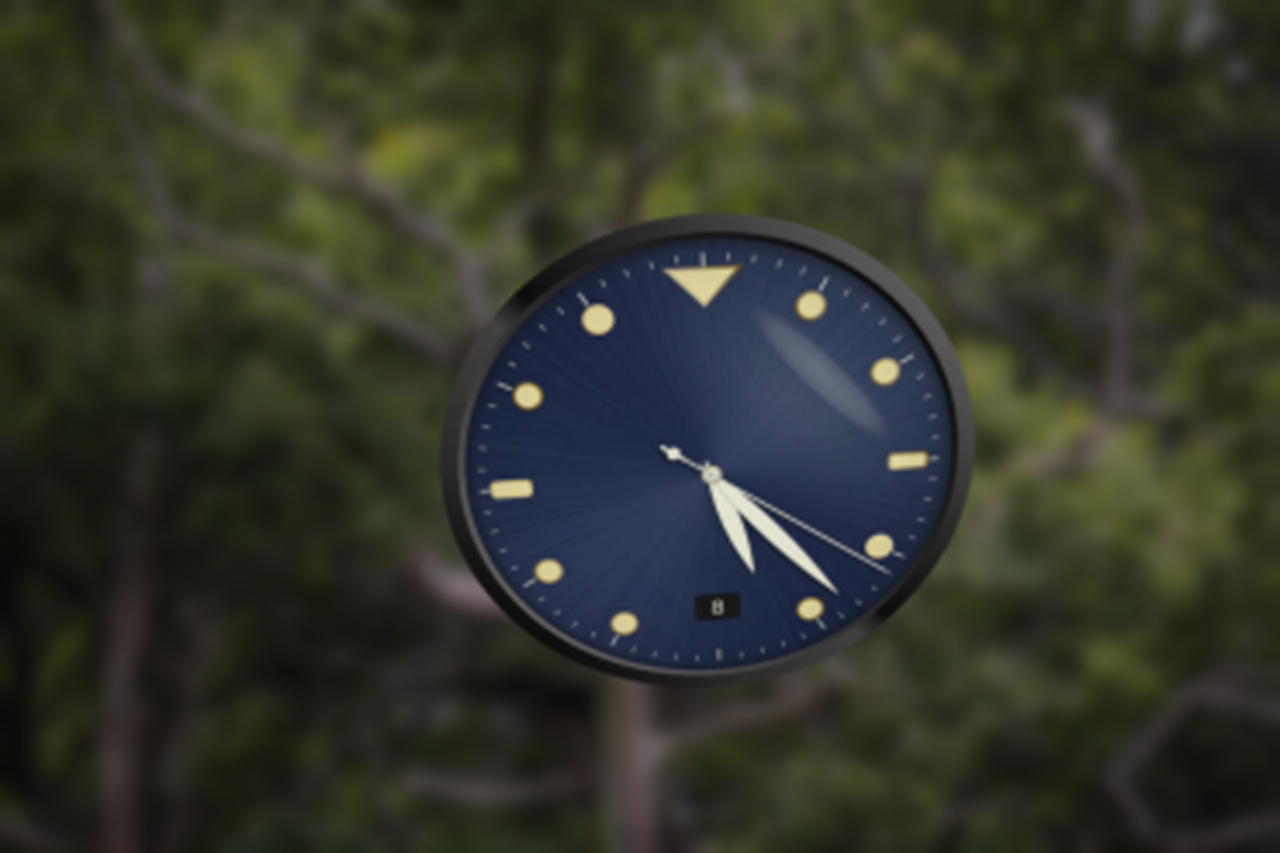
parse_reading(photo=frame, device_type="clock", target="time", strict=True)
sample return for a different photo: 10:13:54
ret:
5:23:21
